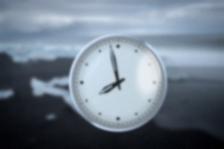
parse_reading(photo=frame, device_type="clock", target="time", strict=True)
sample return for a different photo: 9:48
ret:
7:58
